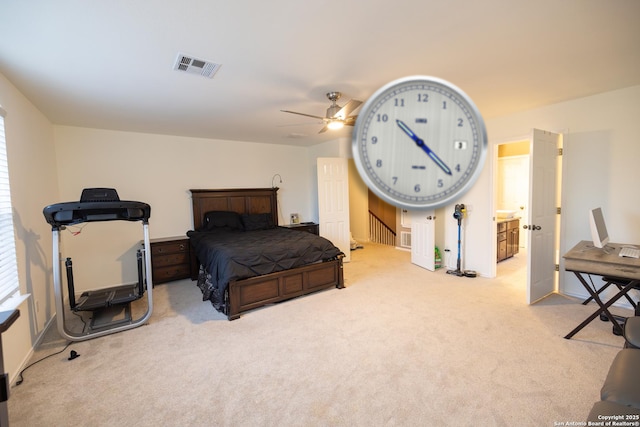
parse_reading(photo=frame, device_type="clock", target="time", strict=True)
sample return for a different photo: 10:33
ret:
10:22
